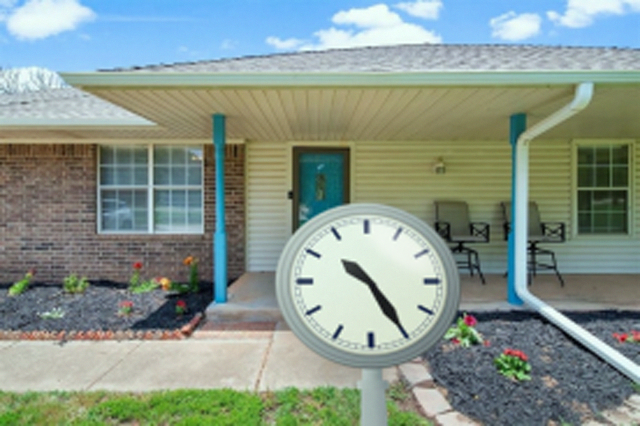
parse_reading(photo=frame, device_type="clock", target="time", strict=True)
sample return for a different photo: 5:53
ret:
10:25
